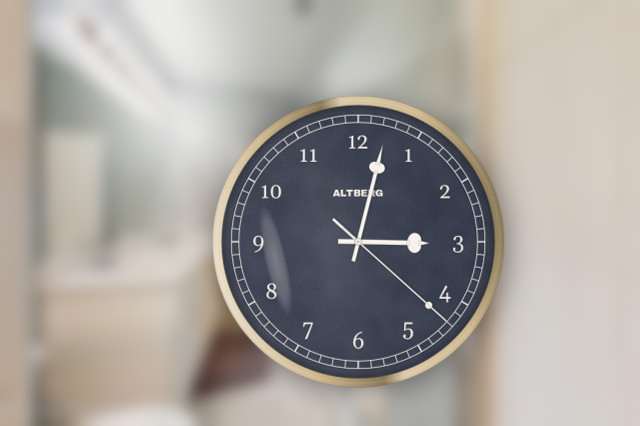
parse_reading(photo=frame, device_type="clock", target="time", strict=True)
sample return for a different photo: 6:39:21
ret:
3:02:22
